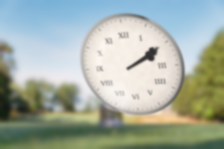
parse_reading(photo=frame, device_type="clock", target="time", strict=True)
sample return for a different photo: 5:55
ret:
2:10
